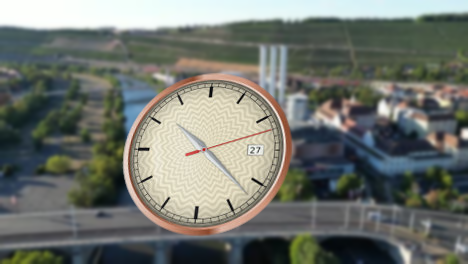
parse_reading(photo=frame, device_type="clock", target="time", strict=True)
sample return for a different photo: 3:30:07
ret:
10:22:12
